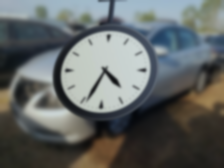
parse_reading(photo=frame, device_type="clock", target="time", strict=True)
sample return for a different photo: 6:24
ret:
4:34
